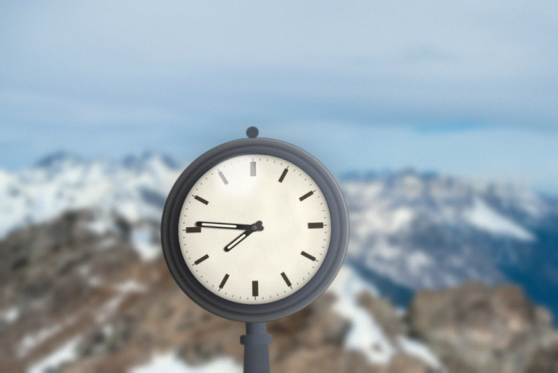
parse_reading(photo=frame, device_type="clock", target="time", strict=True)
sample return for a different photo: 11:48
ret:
7:46
